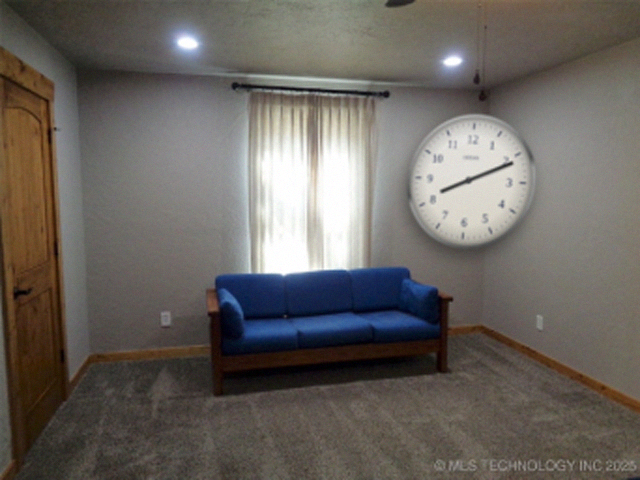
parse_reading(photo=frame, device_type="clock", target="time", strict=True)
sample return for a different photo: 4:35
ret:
8:11
